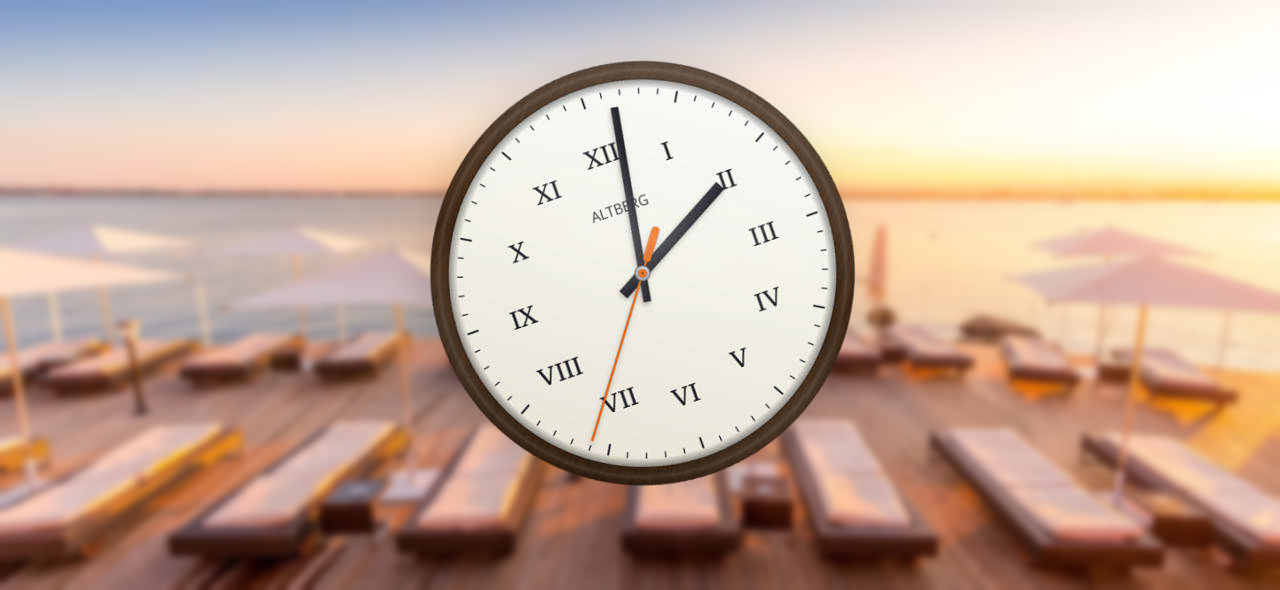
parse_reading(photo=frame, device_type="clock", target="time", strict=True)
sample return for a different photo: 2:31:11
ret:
2:01:36
